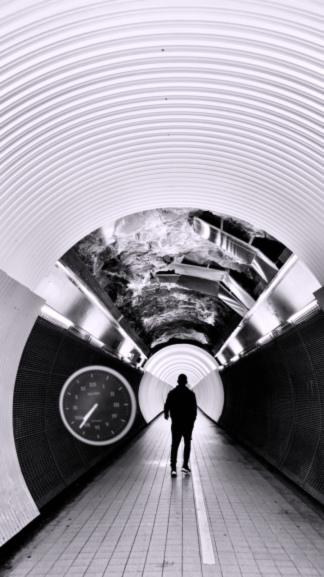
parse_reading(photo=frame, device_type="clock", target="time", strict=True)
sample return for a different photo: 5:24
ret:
7:37
